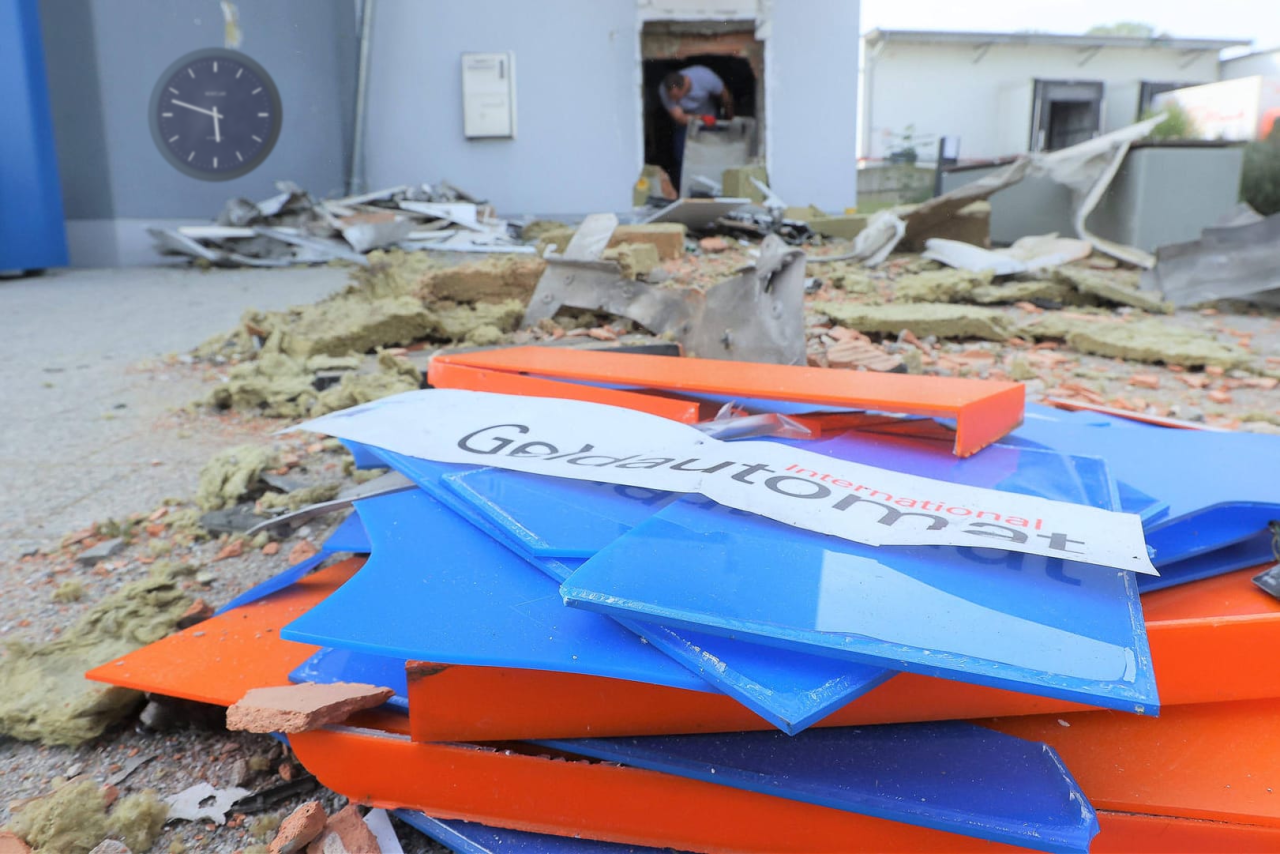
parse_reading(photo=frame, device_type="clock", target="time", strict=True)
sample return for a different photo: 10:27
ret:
5:48
